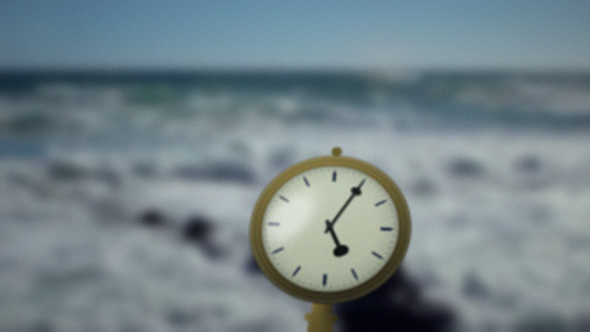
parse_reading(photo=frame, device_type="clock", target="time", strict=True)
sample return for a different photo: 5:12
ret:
5:05
